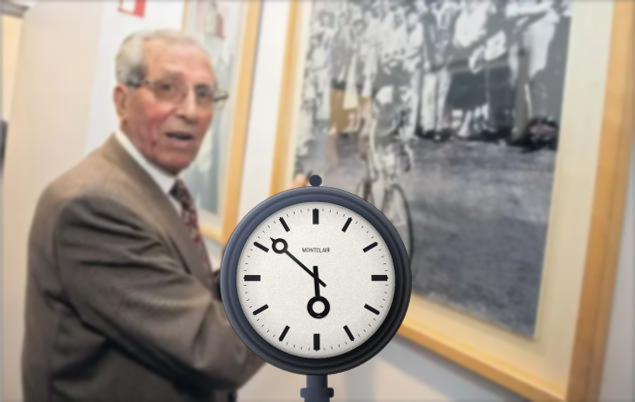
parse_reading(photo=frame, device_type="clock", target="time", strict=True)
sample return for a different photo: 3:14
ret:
5:52
